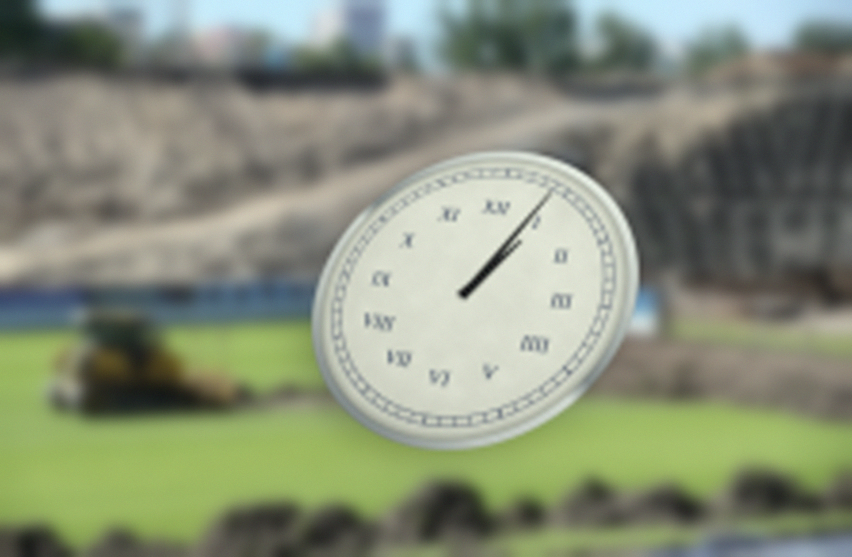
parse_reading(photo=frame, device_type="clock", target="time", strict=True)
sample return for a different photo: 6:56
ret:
1:04
